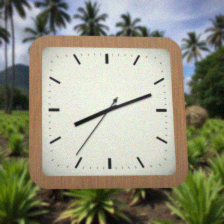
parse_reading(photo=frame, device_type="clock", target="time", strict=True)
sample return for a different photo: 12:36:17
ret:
8:11:36
